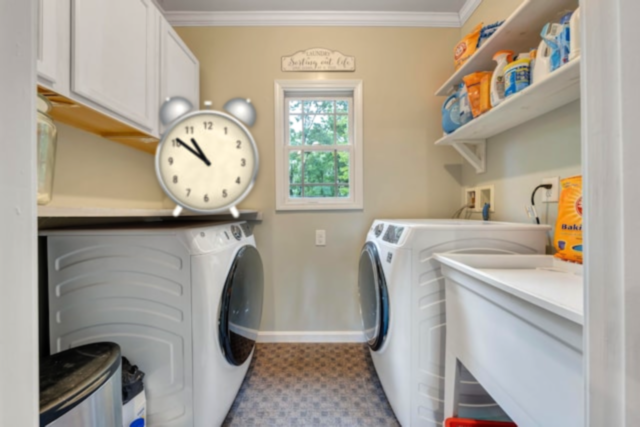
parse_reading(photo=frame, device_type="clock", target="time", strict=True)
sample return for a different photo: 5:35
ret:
10:51
